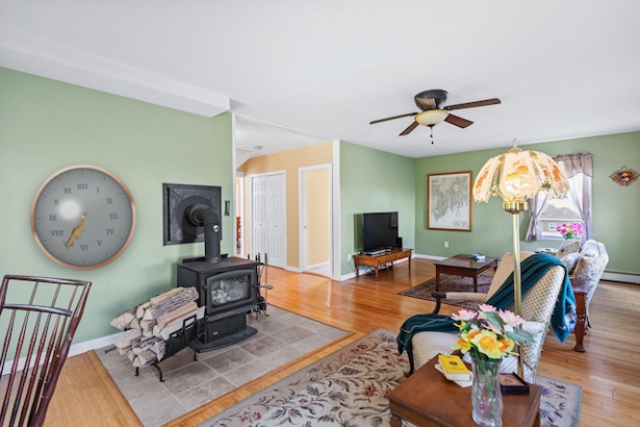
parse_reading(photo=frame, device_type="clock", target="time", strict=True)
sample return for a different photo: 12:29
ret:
6:35
